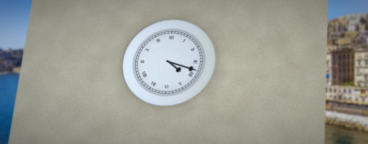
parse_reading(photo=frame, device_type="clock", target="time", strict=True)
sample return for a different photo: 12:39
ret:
4:18
